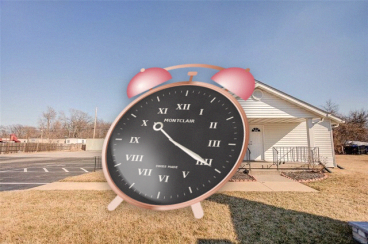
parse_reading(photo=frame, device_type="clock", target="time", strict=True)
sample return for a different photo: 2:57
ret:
10:20
